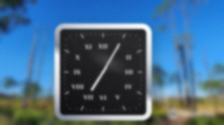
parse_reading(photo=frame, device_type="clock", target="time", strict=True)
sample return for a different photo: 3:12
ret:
7:05
